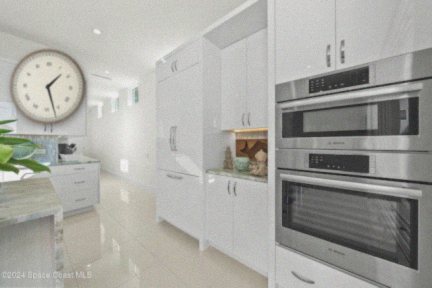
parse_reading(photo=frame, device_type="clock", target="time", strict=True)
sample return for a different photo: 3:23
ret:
1:27
